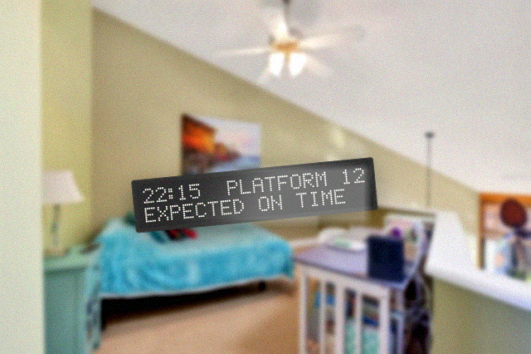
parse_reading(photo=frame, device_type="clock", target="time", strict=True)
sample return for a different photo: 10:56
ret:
22:15
